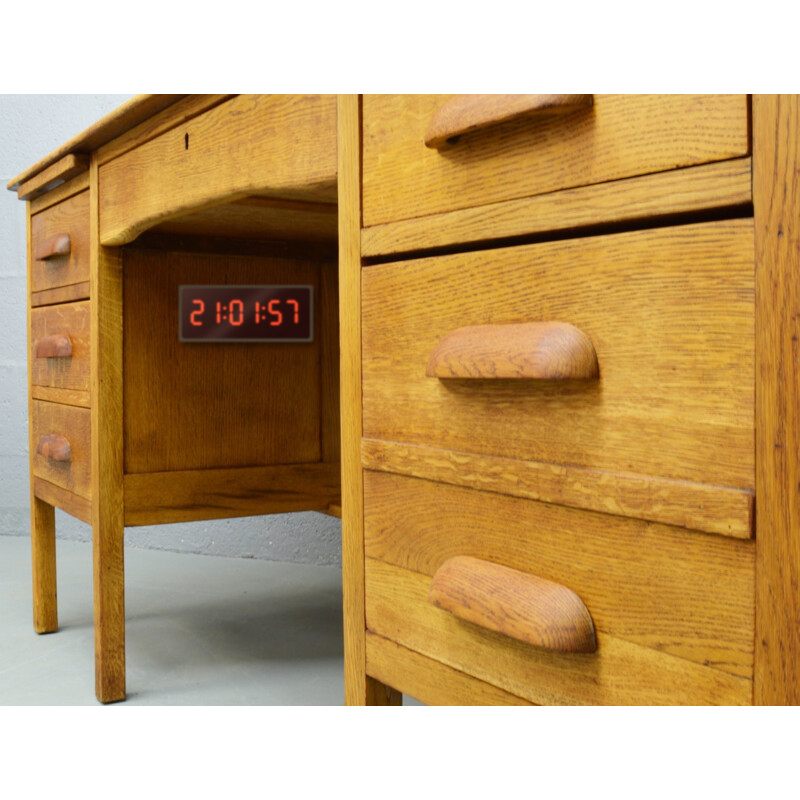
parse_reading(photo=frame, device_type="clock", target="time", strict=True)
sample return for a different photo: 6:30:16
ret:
21:01:57
